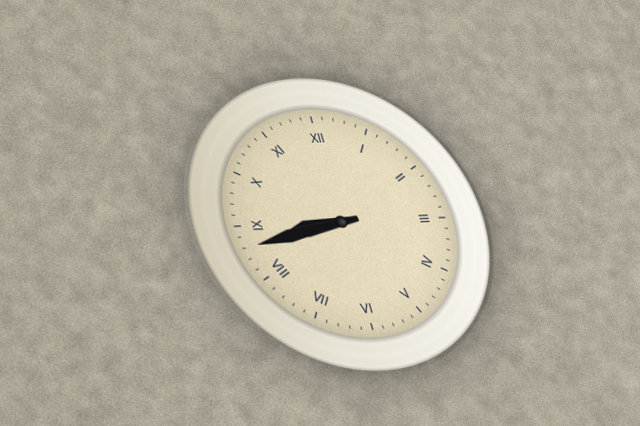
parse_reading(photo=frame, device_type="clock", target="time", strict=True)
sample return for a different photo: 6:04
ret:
8:43
